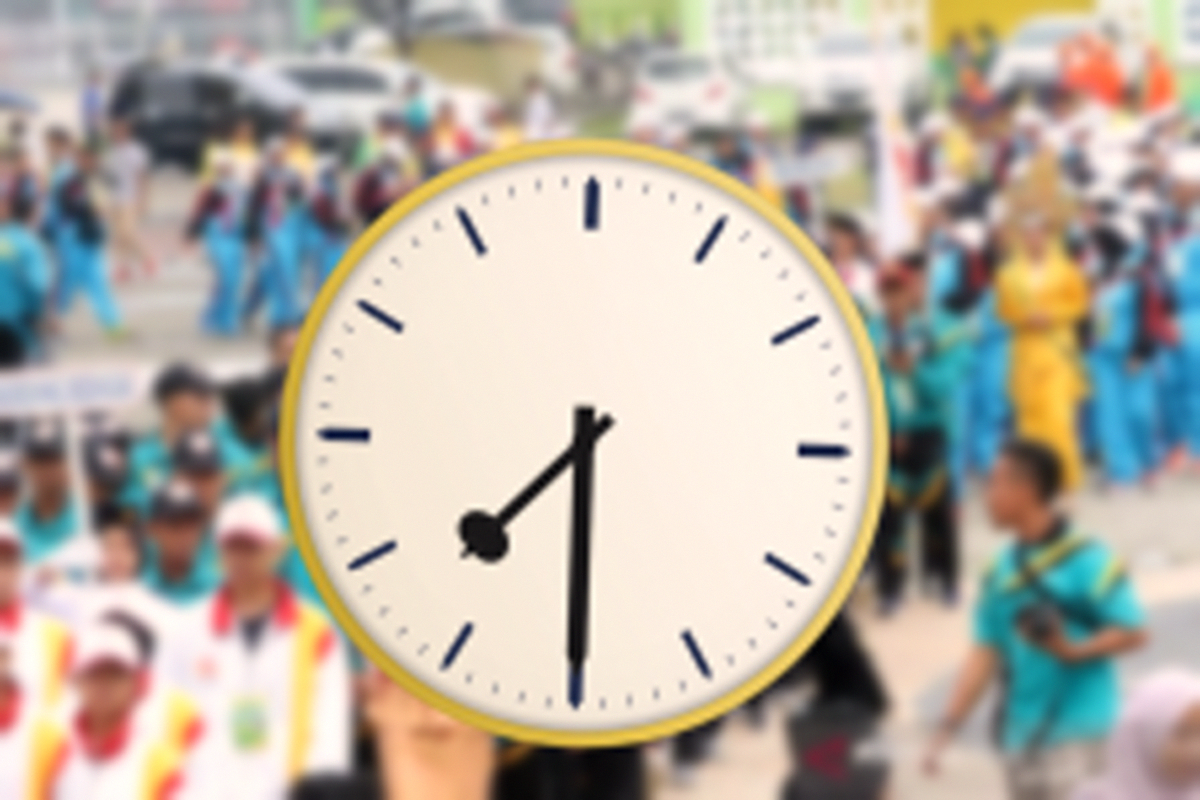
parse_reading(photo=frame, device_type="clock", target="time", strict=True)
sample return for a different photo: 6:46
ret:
7:30
